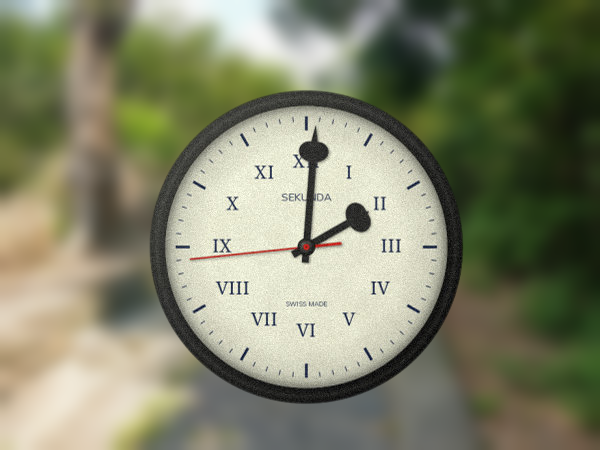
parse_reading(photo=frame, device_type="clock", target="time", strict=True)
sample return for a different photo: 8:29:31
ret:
2:00:44
